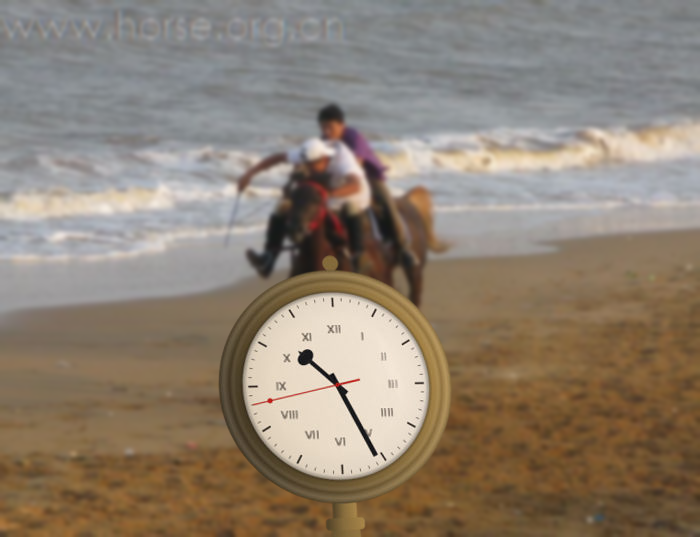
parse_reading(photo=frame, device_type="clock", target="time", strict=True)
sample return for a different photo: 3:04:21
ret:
10:25:43
